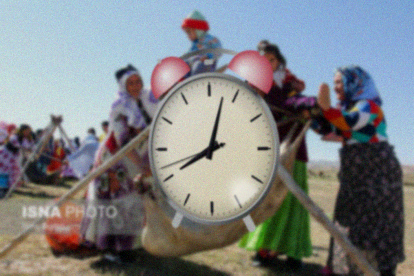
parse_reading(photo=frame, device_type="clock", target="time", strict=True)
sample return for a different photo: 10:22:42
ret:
8:02:42
